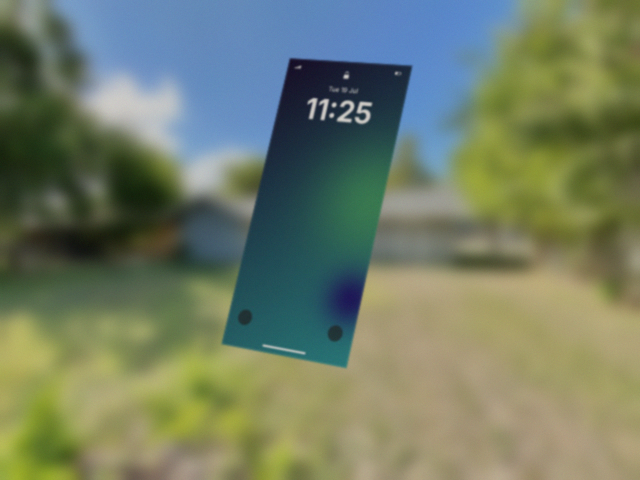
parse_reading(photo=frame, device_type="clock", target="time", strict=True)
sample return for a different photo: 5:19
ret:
11:25
